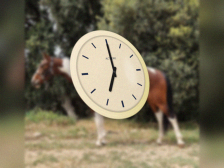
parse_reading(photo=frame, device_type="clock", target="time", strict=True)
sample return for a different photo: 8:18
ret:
7:00
